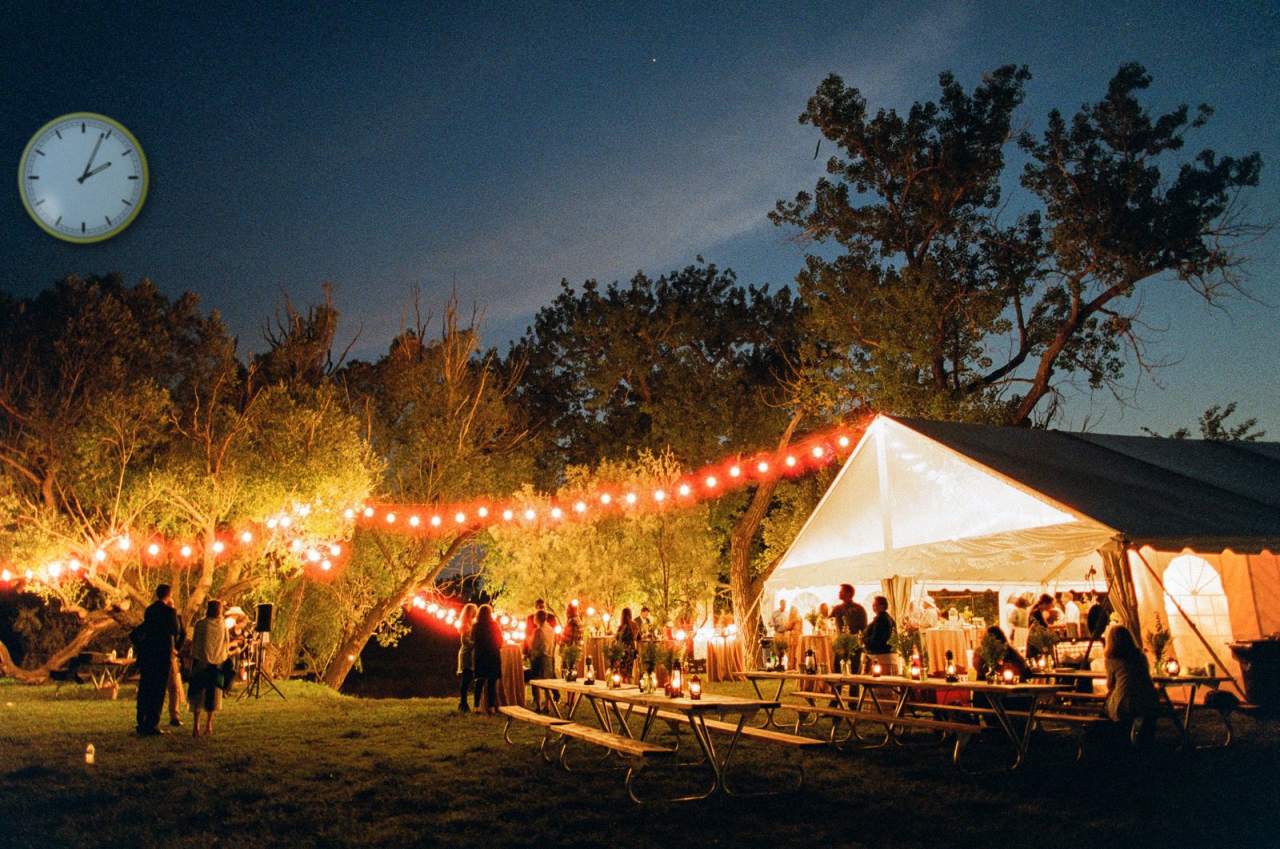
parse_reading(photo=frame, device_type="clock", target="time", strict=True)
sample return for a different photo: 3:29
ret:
2:04
